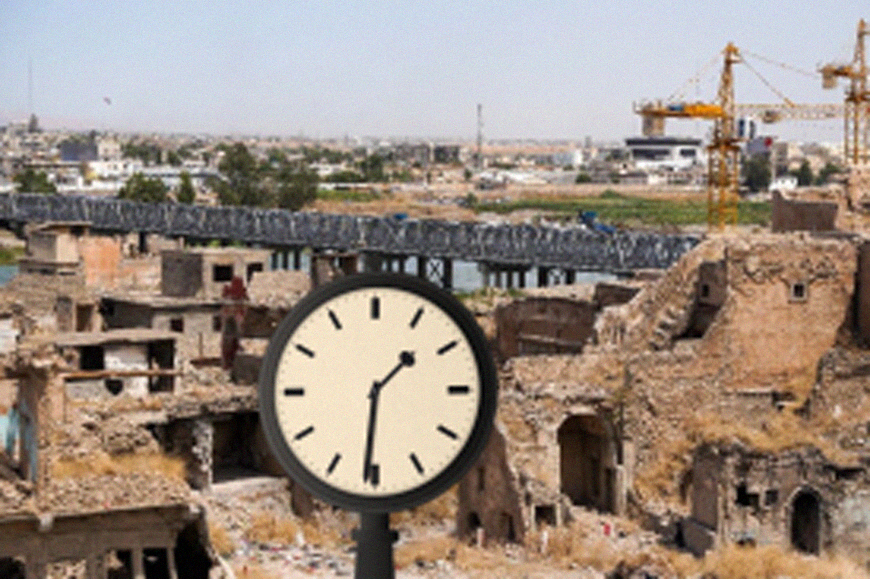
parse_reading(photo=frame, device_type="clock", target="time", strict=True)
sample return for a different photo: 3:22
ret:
1:31
